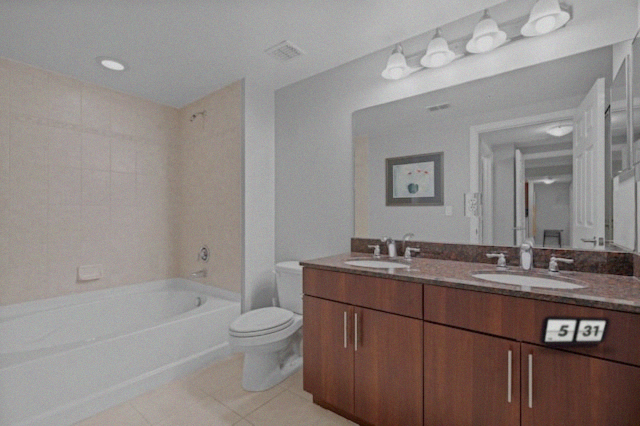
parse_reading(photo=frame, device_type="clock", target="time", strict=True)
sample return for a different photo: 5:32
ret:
5:31
